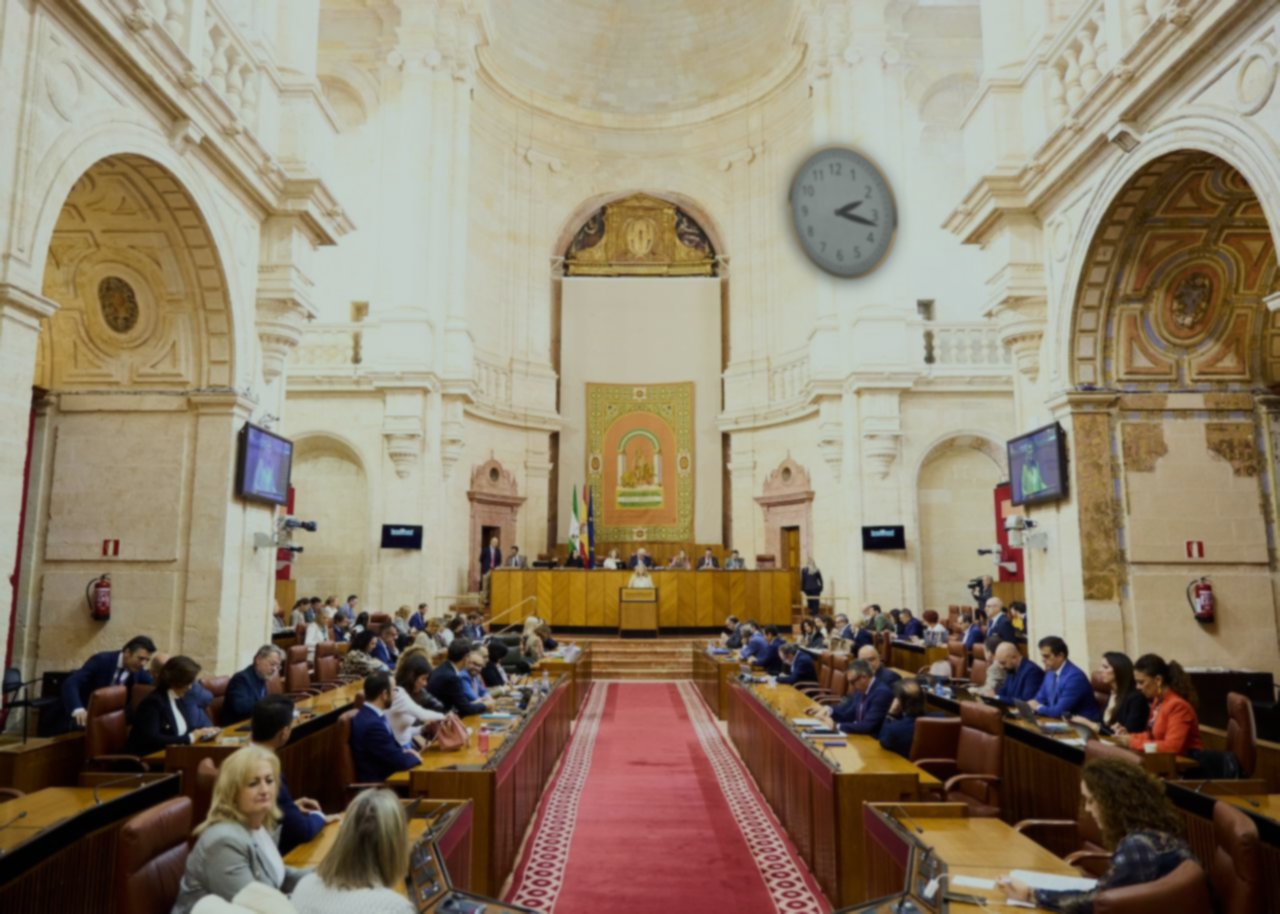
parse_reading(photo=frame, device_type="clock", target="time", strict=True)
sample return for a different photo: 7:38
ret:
2:17
